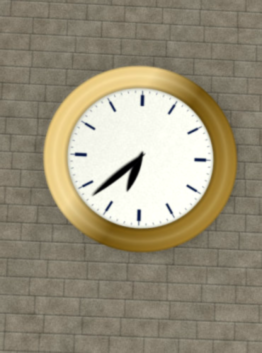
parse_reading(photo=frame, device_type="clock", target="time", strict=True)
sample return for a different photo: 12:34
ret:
6:38
